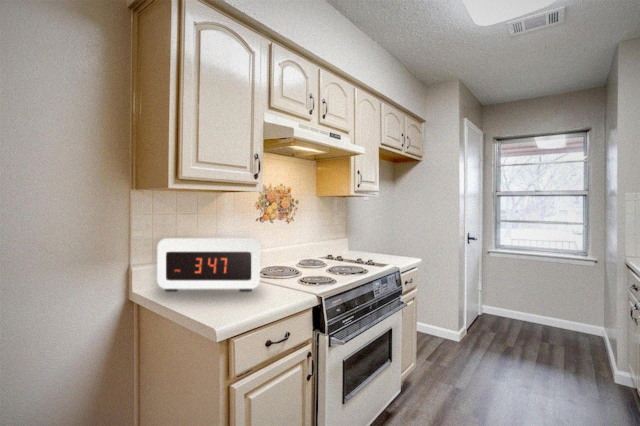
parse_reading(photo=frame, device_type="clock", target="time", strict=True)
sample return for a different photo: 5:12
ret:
3:47
